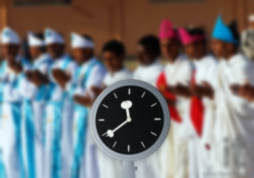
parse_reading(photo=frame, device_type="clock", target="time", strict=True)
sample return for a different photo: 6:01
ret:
11:39
